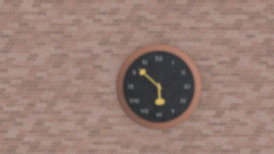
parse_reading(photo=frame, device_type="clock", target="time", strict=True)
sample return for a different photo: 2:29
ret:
5:52
